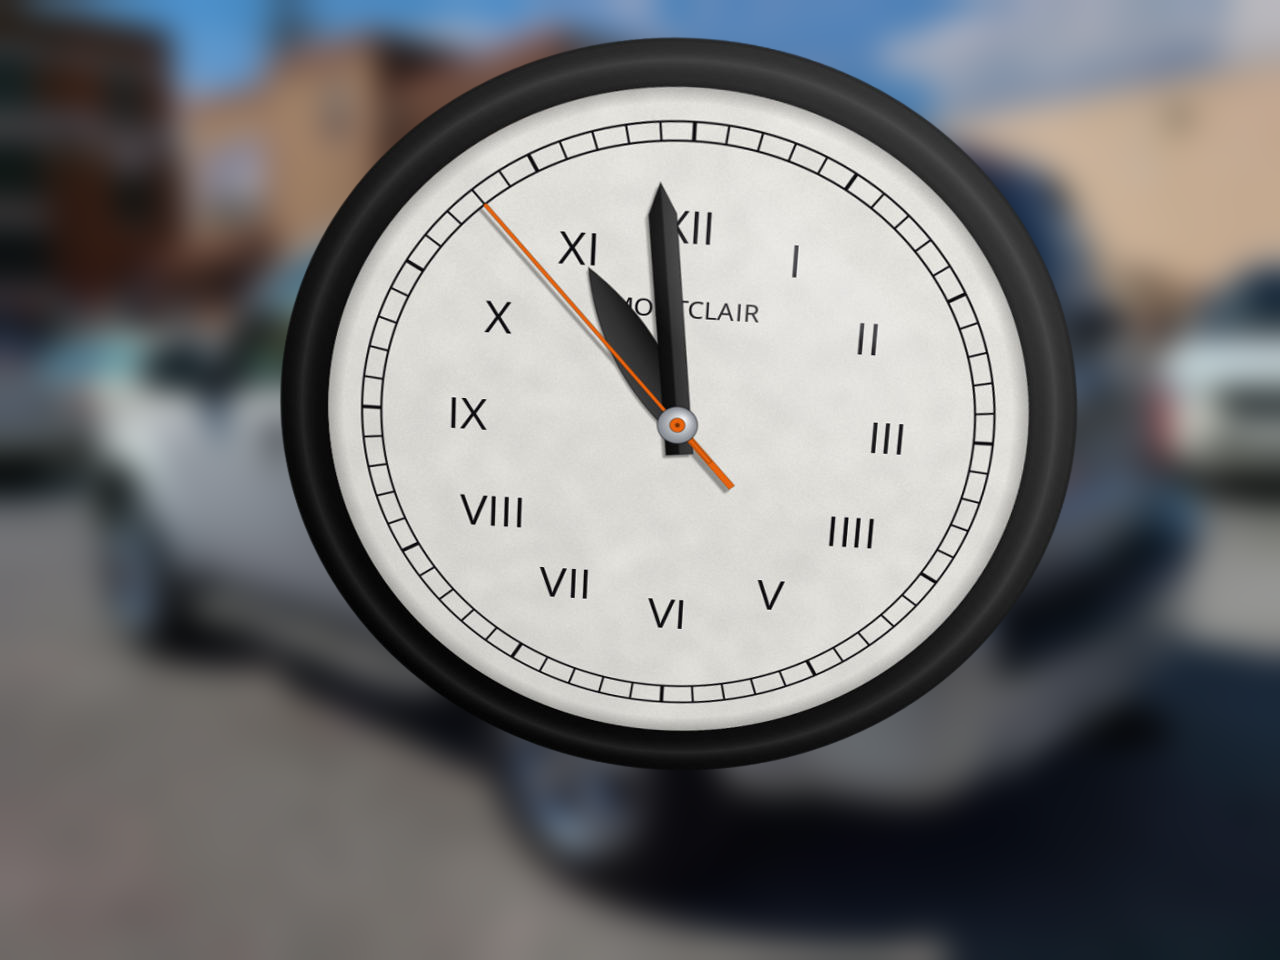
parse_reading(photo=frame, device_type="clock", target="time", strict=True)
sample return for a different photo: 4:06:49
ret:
10:58:53
